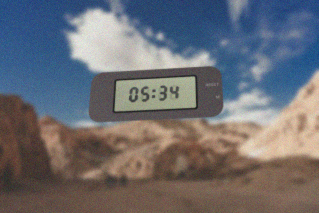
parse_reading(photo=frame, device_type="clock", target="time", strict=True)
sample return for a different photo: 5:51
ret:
5:34
